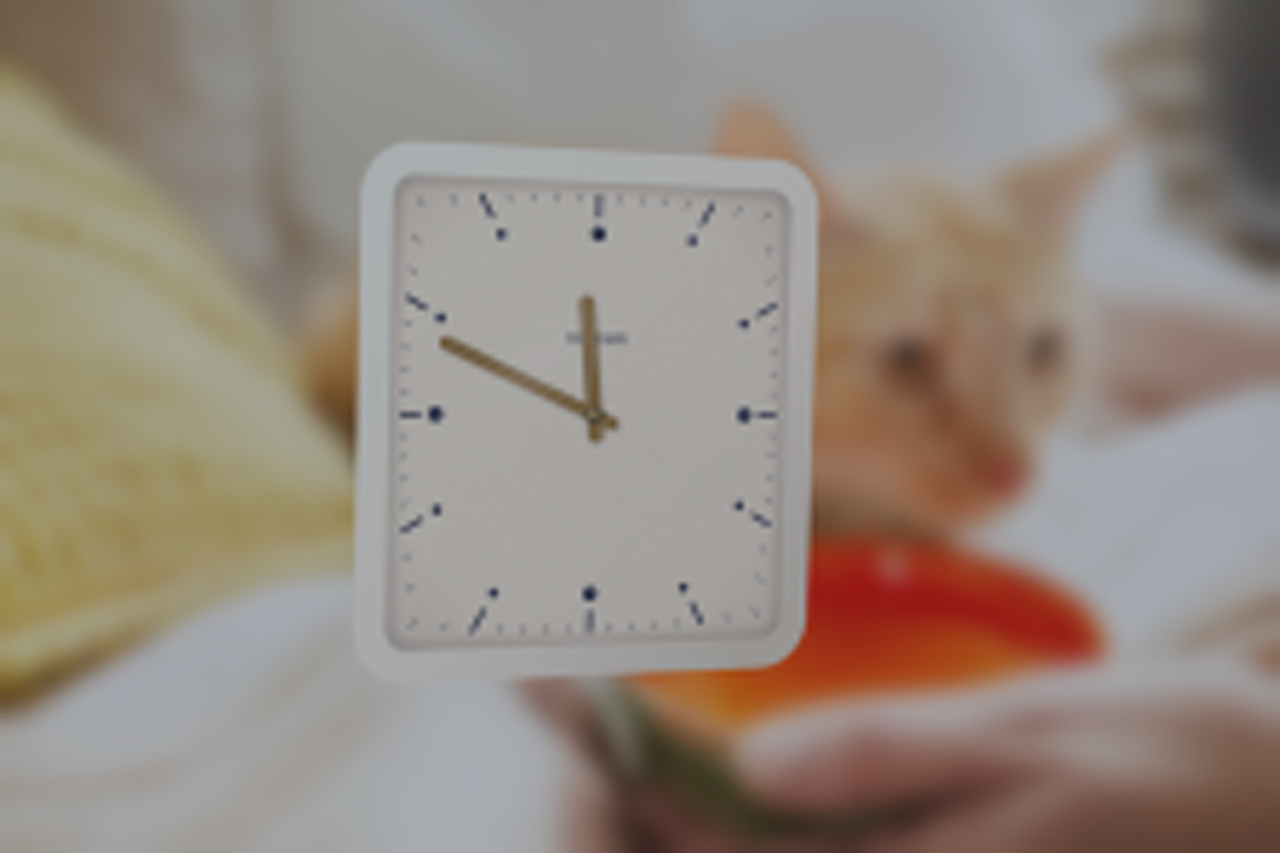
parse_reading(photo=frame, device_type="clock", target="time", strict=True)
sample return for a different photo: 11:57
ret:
11:49
